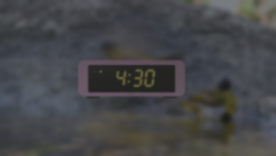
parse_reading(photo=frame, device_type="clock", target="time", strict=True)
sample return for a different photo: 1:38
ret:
4:30
